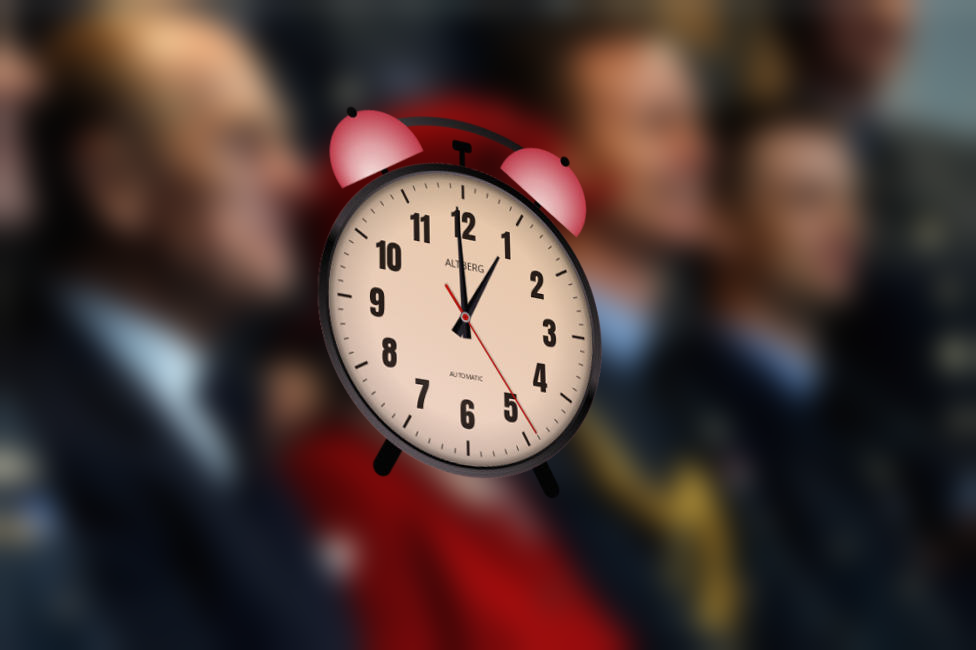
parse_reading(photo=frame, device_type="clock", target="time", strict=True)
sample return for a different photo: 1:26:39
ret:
12:59:24
